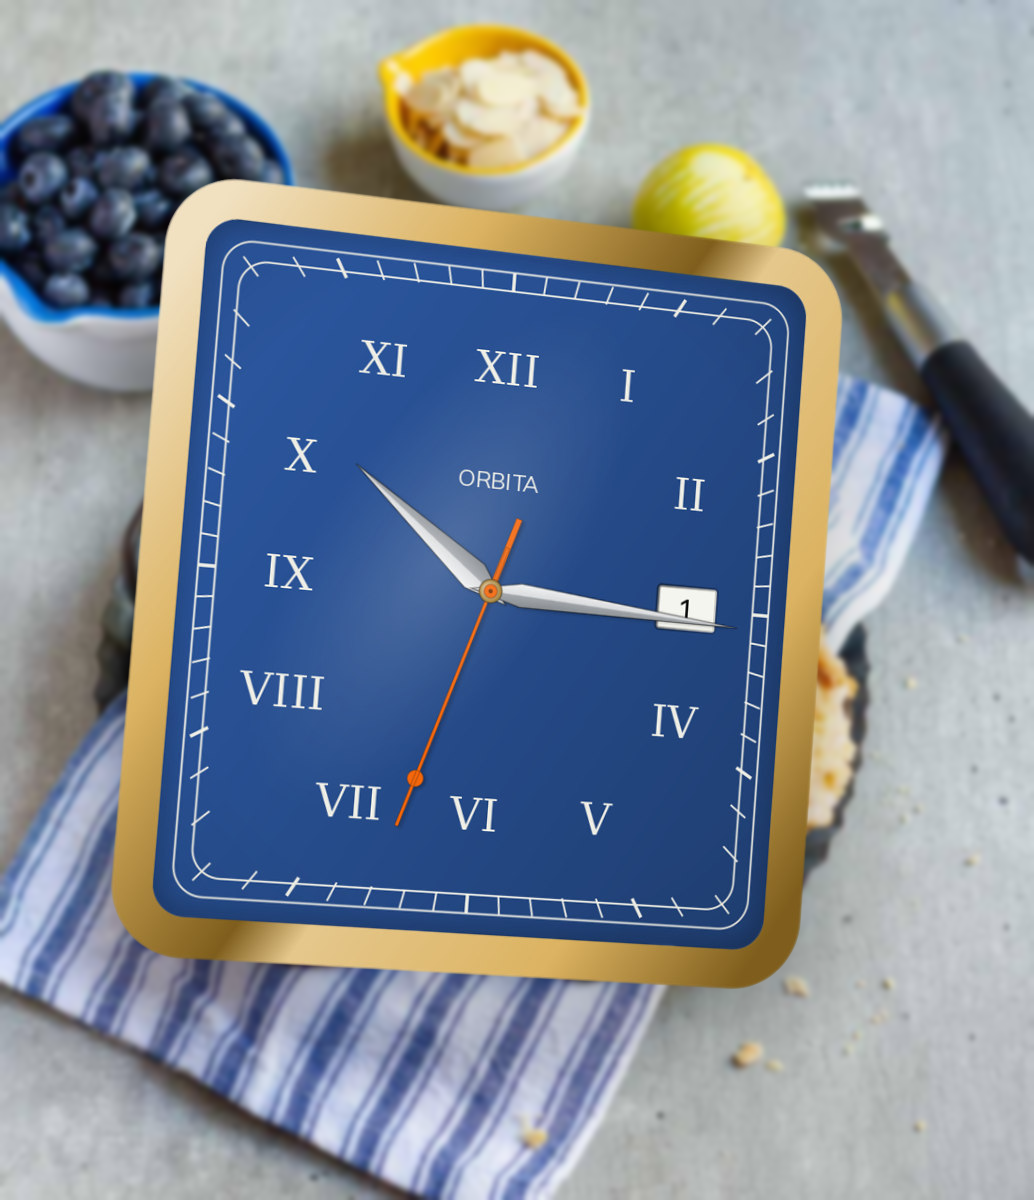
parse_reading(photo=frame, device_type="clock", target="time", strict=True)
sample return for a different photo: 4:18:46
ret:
10:15:33
